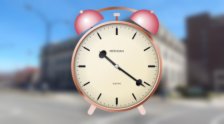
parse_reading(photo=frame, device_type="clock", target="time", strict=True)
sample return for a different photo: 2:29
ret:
10:21
